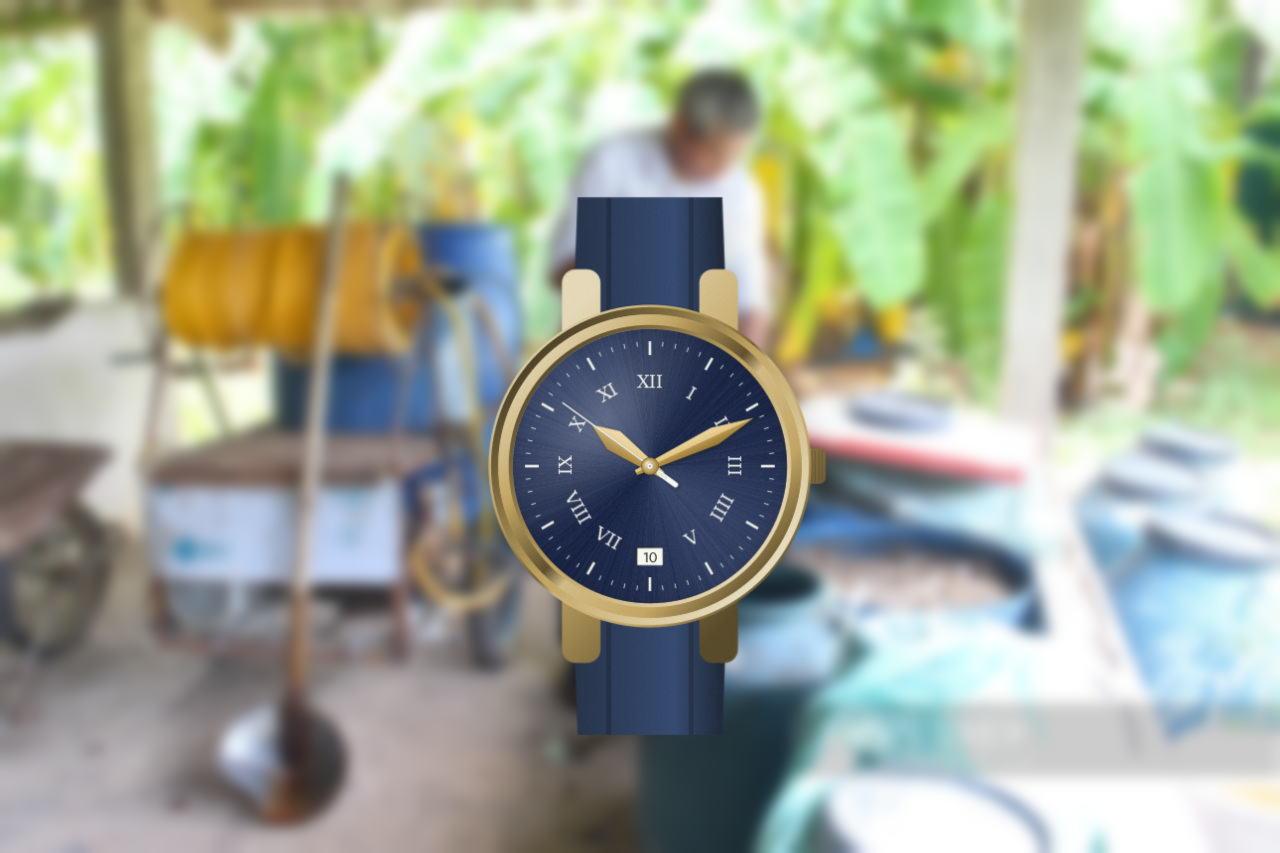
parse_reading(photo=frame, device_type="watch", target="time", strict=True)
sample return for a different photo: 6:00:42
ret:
10:10:51
